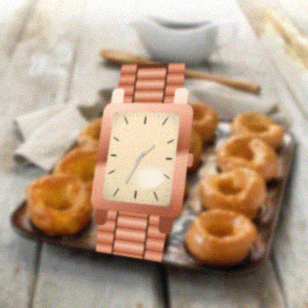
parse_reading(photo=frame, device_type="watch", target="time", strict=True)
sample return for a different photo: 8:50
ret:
1:34
